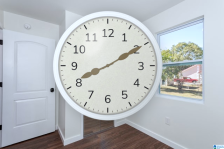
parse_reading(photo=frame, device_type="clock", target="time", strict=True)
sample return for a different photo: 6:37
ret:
8:10
